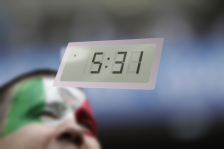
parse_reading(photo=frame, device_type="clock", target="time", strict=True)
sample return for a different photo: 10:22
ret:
5:31
